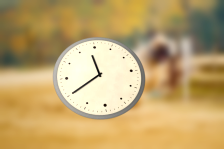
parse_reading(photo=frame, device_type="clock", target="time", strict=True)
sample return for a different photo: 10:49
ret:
11:40
